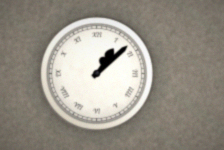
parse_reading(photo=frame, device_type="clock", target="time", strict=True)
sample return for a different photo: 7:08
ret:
1:08
